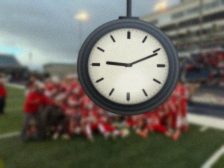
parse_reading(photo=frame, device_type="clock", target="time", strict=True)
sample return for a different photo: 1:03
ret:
9:11
